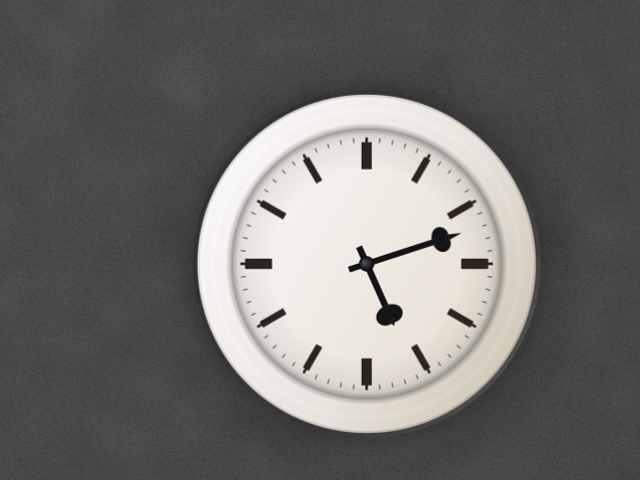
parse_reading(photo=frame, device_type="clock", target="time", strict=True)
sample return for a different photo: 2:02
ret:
5:12
